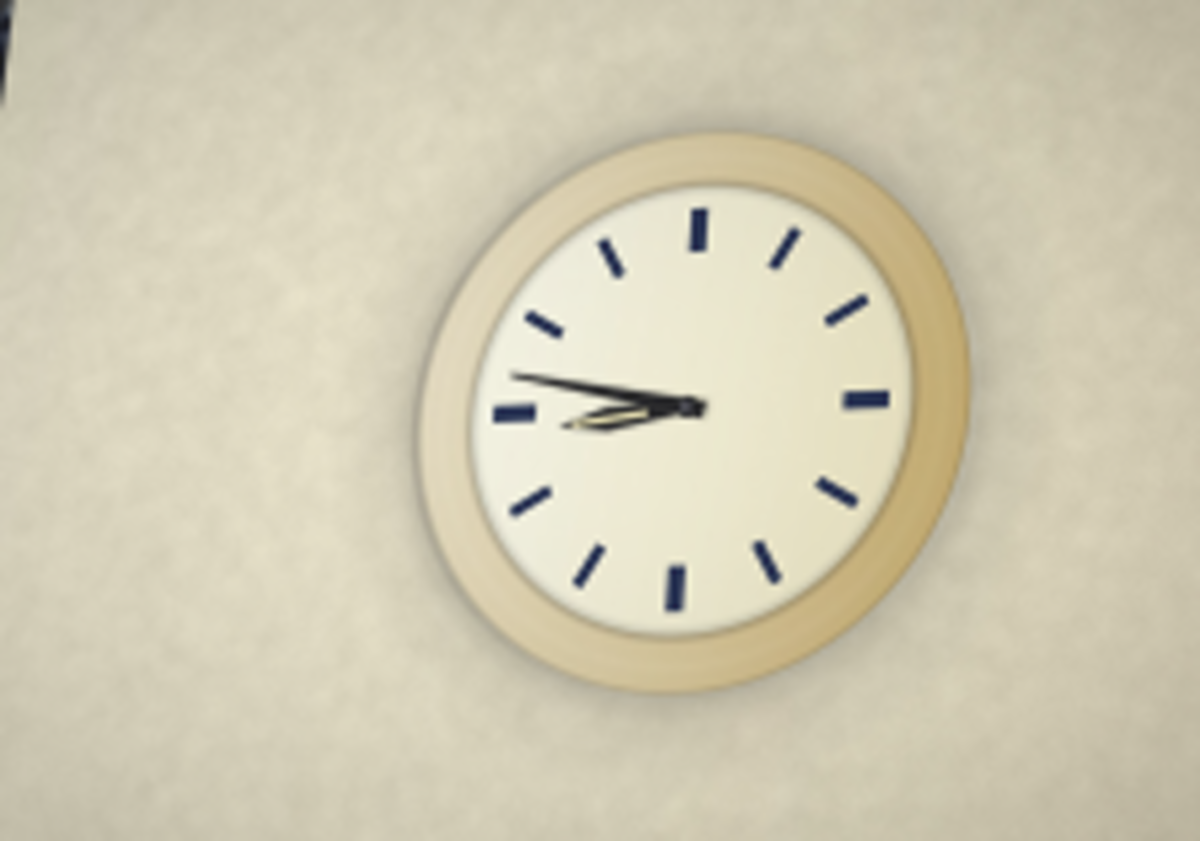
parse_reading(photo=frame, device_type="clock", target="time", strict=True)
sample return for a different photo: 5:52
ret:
8:47
